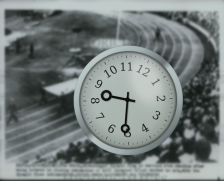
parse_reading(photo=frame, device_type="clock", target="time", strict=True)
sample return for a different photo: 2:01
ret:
8:26
